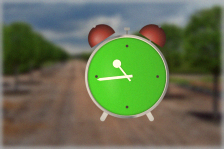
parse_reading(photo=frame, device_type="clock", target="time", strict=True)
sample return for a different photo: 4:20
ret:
10:44
